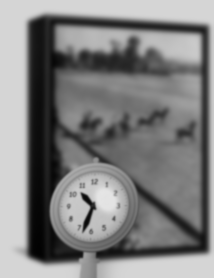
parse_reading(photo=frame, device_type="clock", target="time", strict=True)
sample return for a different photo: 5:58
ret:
10:33
